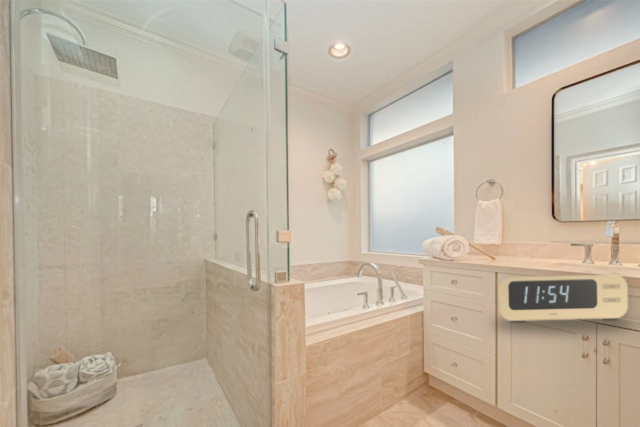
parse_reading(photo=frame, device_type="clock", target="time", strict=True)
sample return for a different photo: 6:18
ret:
11:54
